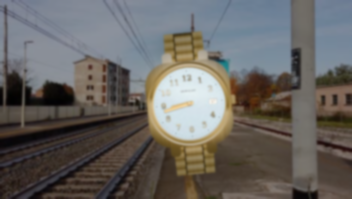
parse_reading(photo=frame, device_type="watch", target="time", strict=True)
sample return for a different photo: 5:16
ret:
8:43
